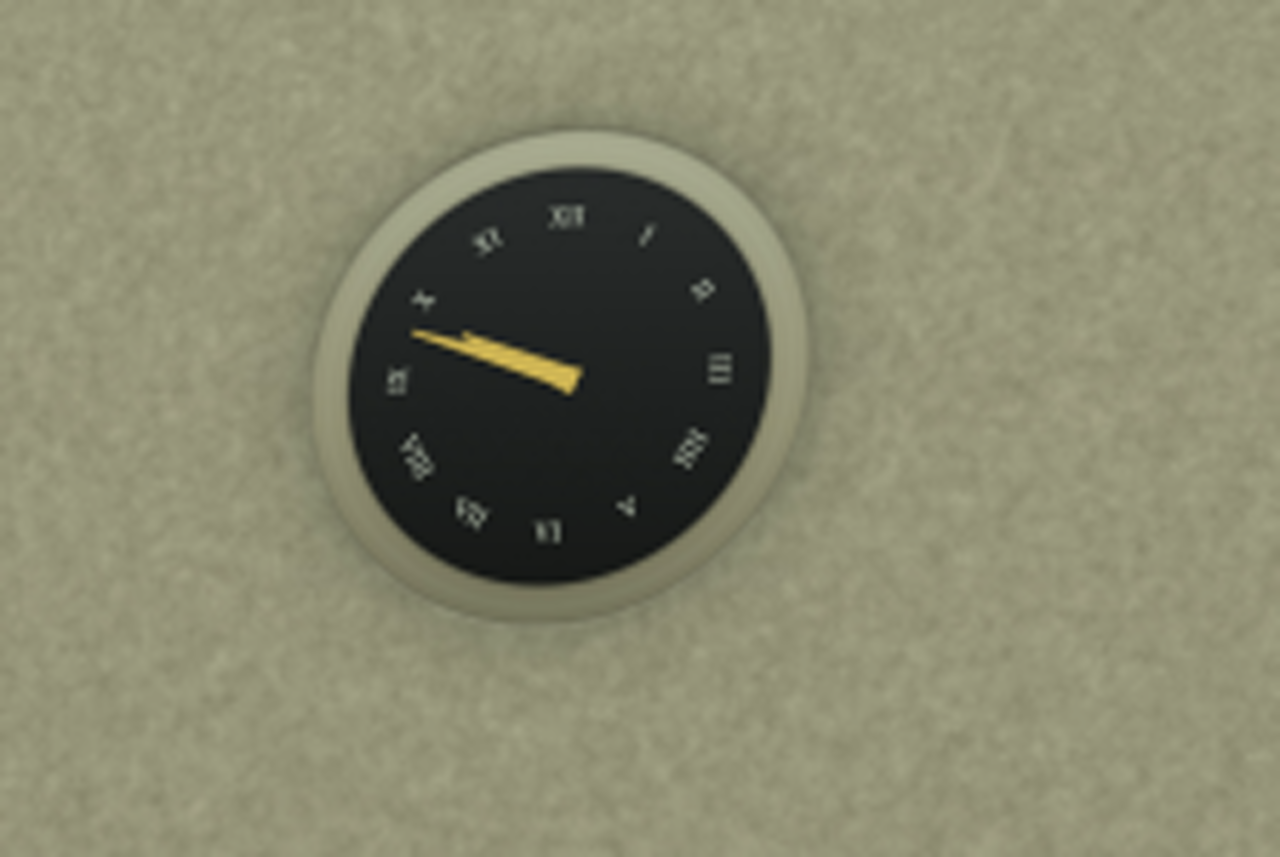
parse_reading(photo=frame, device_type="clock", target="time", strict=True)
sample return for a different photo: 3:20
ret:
9:48
